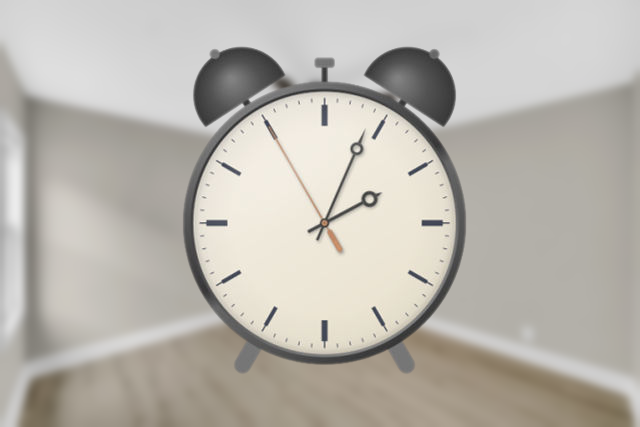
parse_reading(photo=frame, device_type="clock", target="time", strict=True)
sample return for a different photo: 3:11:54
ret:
2:03:55
